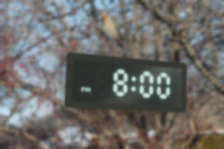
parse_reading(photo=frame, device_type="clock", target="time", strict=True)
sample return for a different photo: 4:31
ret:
8:00
